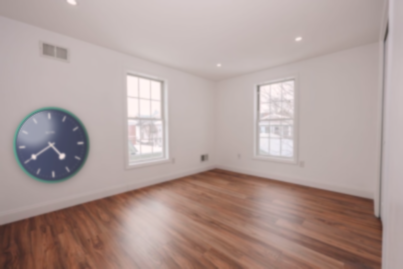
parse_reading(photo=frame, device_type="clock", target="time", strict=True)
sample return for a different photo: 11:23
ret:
4:40
